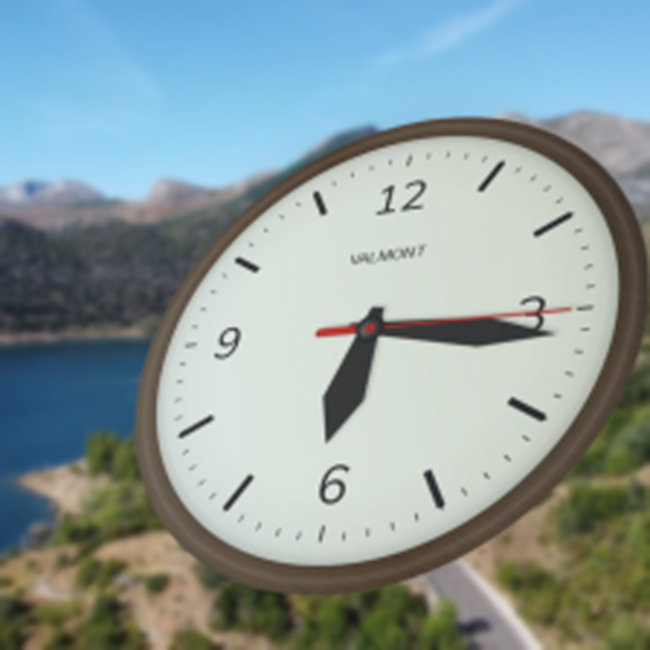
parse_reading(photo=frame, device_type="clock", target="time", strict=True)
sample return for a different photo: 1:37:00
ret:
6:16:15
